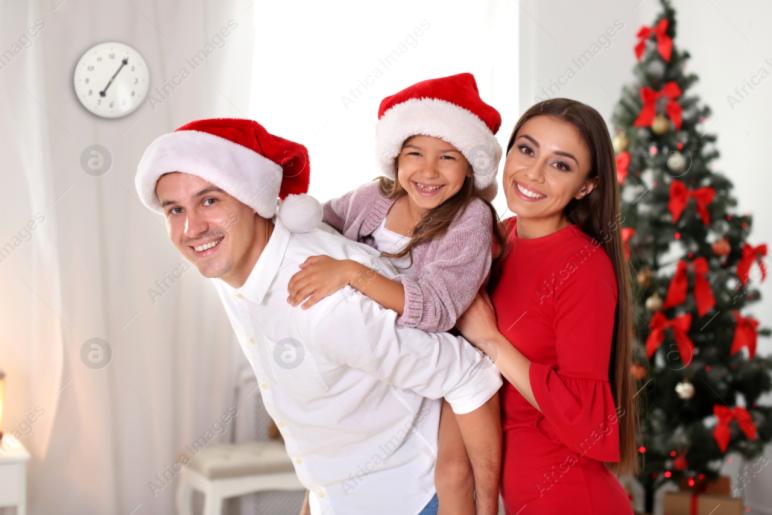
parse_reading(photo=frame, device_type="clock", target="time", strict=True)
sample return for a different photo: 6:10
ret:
7:06
